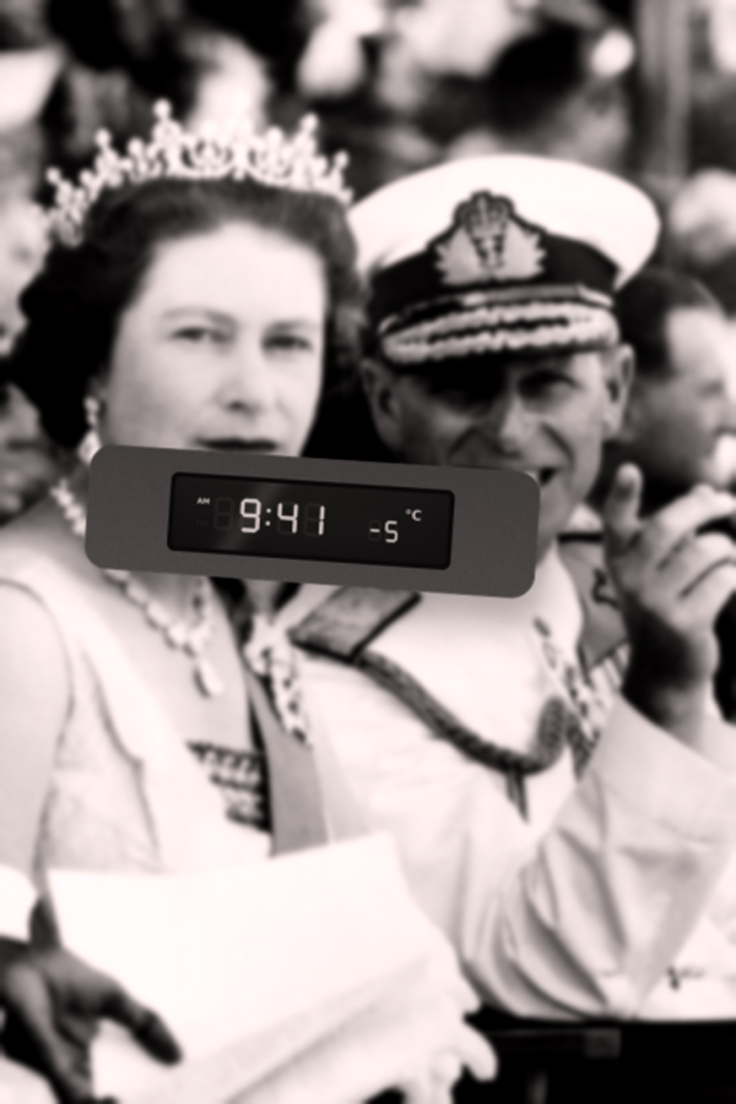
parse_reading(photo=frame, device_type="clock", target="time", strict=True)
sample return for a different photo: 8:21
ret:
9:41
